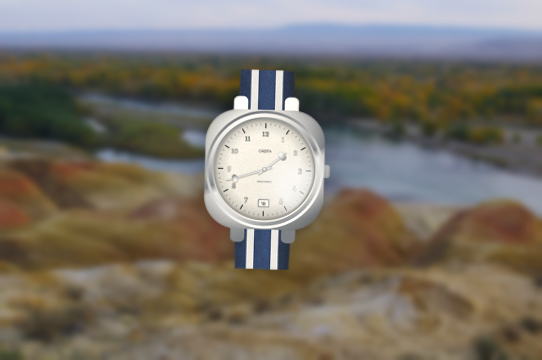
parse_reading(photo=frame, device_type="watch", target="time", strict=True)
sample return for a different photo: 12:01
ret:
1:42
